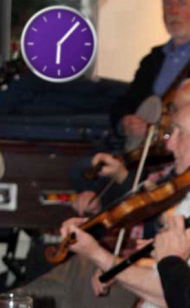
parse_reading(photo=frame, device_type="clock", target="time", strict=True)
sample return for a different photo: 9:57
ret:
6:07
